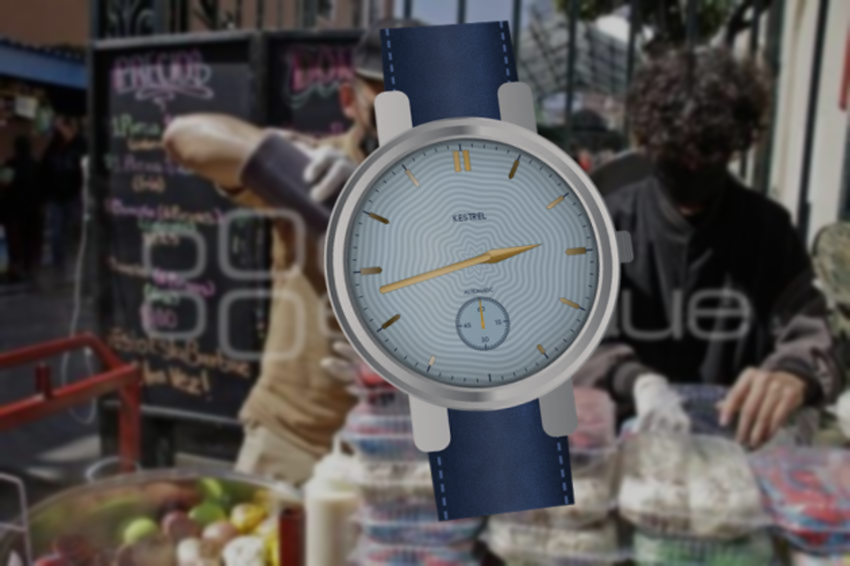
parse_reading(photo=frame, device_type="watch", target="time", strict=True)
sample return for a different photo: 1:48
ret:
2:43
